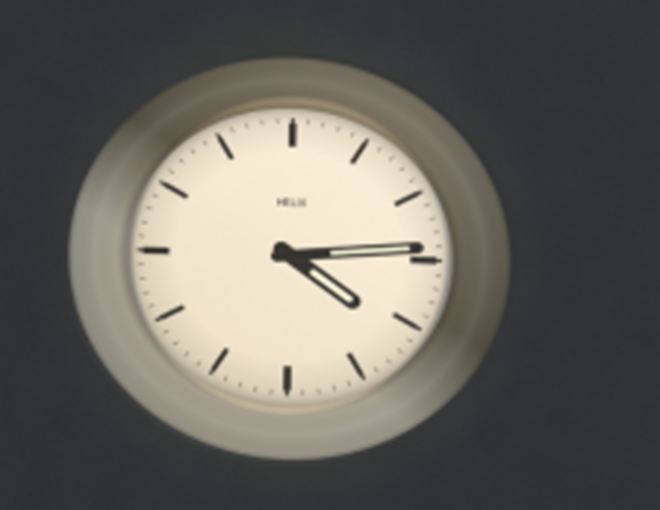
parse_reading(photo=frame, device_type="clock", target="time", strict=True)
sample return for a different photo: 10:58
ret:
4:14
